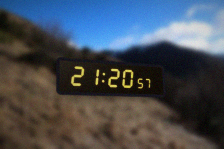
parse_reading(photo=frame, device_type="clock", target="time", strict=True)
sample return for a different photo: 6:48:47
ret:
21:20:57
